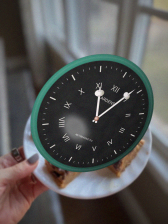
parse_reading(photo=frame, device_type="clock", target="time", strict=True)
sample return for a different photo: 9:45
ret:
11:04
